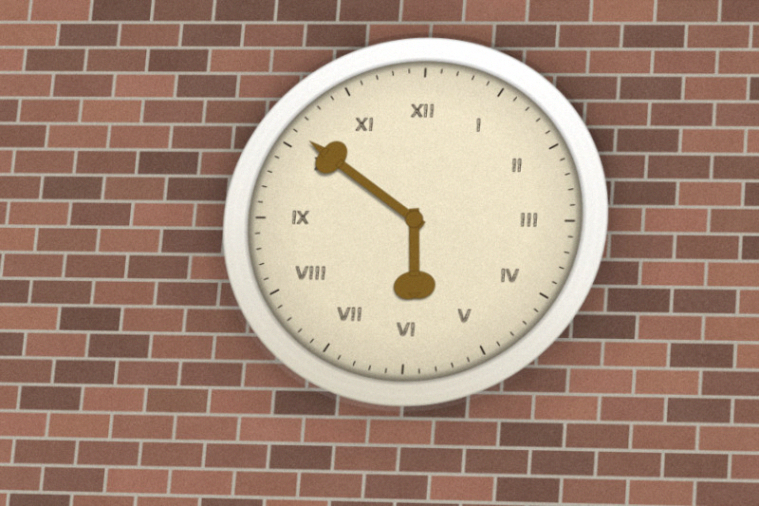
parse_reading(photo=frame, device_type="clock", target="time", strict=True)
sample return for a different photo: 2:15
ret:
5:51
